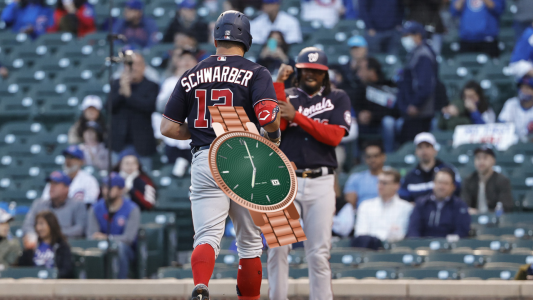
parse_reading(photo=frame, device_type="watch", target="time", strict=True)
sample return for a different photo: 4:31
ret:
7:01
